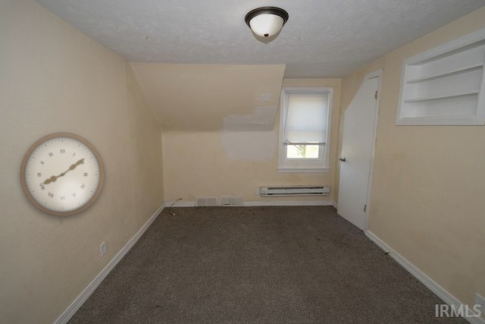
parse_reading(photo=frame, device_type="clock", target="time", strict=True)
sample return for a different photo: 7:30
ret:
8:09
